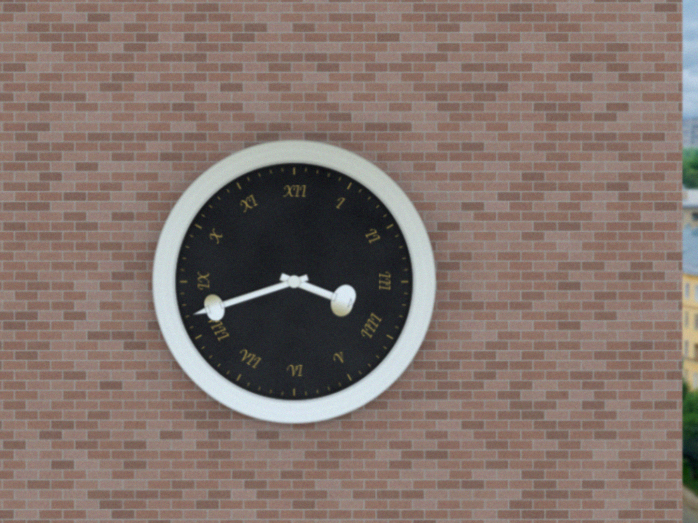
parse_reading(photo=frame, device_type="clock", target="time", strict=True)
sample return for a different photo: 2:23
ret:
3:42
